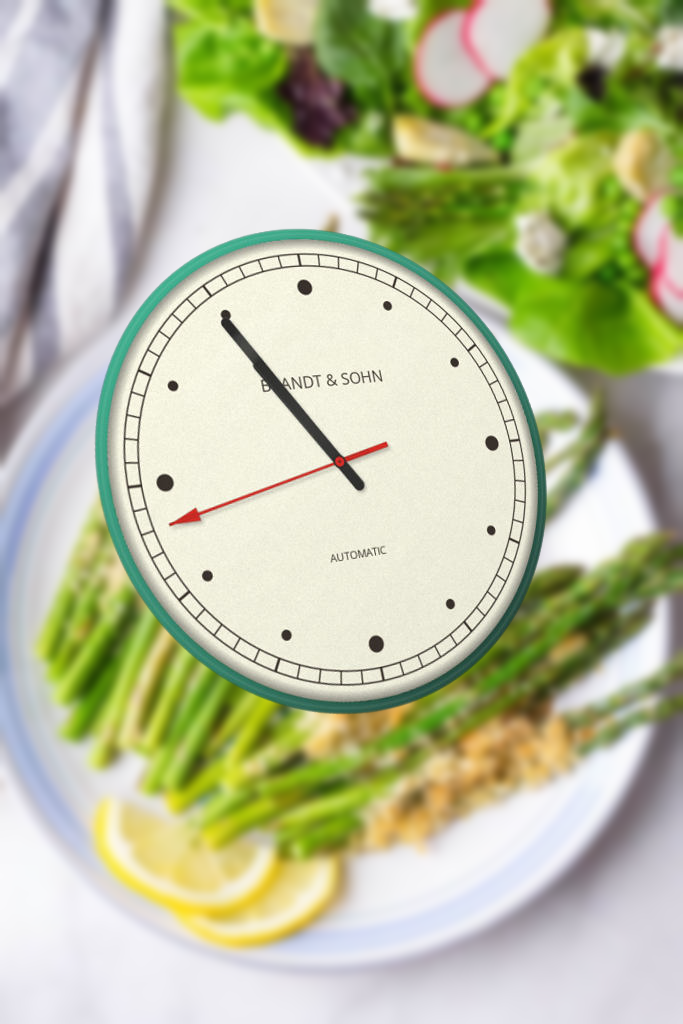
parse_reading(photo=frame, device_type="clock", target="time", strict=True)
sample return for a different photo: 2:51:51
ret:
10:54:43
